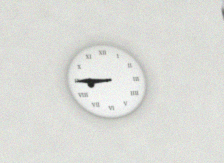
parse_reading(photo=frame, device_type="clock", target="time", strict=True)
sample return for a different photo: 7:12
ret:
8:45
